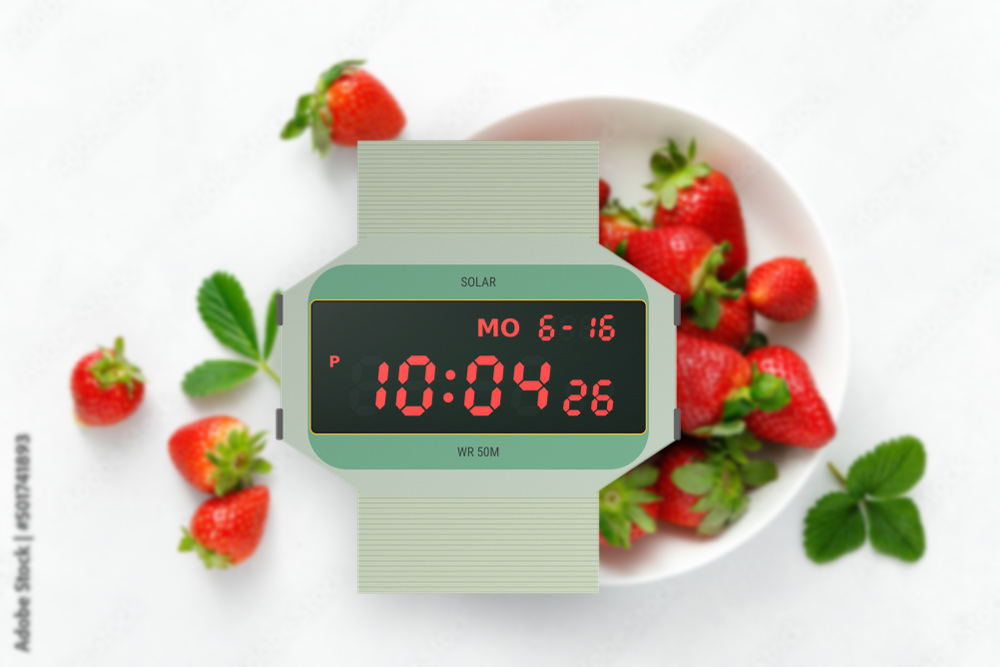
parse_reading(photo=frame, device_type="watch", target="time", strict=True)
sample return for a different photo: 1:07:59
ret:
10:04:26
